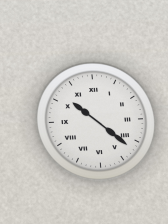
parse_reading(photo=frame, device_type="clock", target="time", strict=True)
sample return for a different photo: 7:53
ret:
10:22
